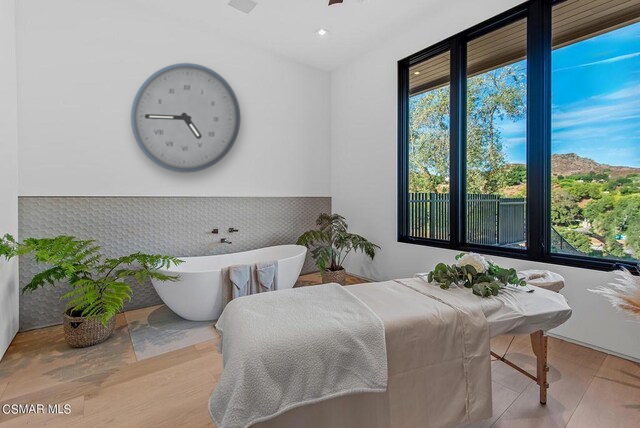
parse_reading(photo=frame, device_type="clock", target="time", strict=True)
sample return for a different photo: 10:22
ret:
4:45
